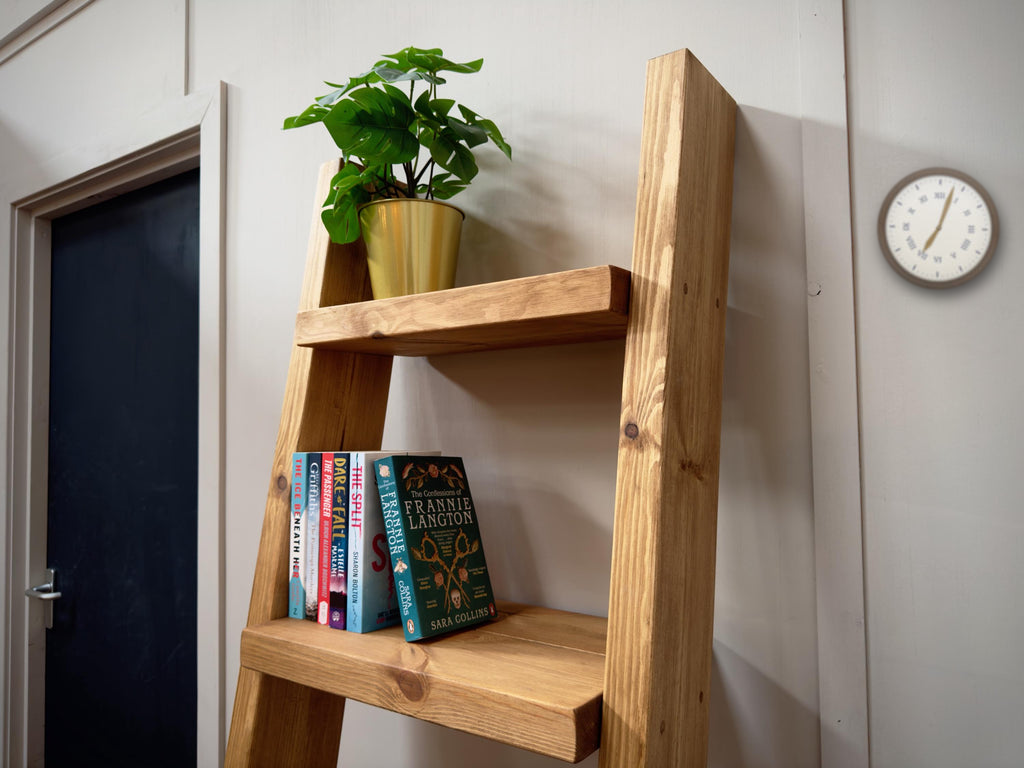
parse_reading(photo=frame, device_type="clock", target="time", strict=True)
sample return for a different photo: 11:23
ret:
7:03
